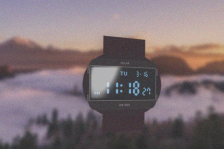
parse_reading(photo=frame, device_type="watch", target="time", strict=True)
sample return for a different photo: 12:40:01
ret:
11:18:27
